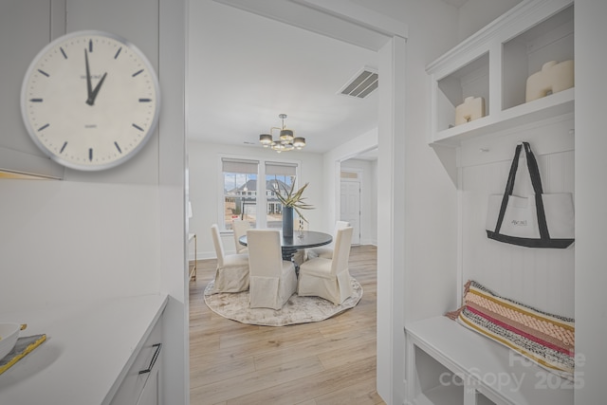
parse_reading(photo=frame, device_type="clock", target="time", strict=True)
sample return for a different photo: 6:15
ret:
12:59
